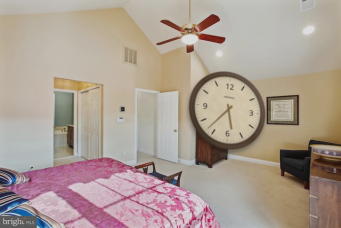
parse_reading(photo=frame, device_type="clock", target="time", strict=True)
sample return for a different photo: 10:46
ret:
5:37
